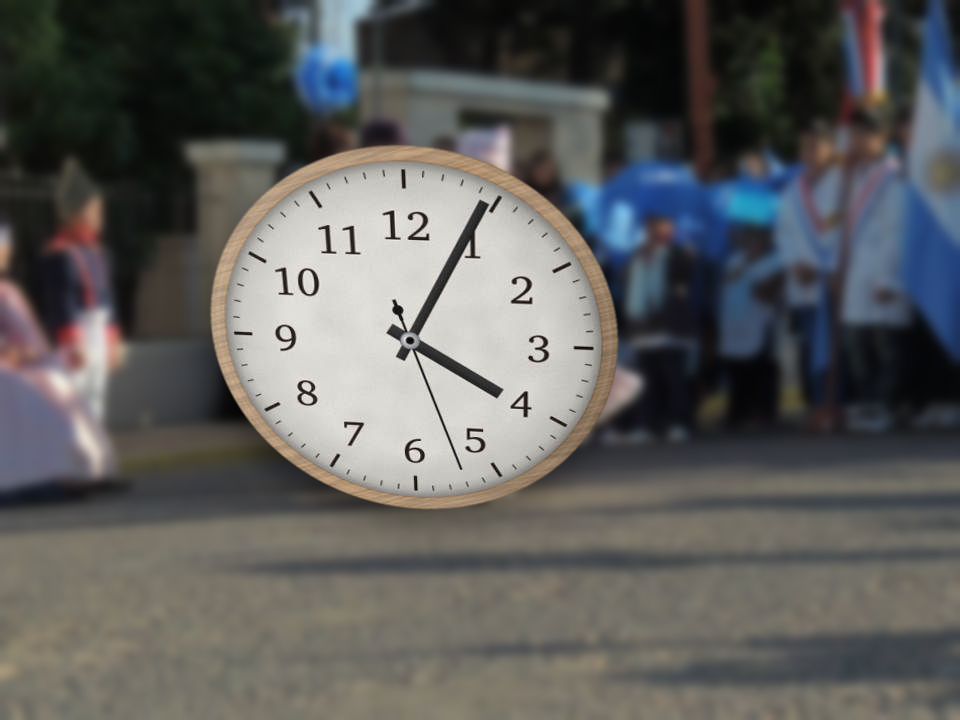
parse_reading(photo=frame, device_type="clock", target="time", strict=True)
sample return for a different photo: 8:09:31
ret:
4:04:27
